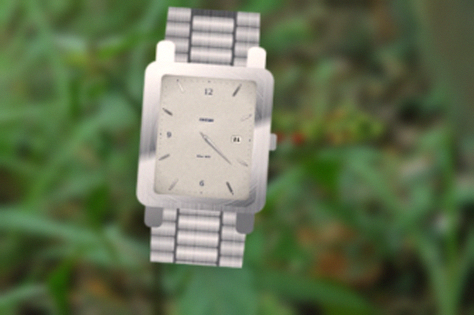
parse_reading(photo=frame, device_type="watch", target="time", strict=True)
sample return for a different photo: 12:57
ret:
4:22
